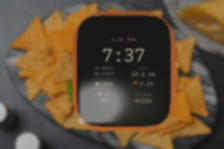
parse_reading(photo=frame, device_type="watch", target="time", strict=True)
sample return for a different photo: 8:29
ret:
7:37
